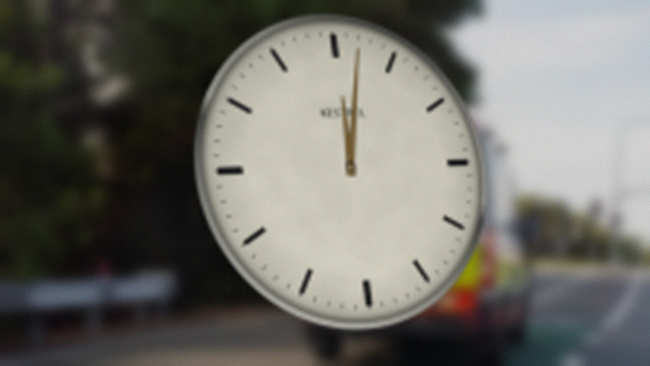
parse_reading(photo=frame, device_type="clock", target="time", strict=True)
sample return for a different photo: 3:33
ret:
12:02
